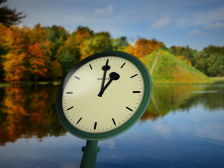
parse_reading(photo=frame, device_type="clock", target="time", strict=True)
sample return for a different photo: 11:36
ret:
1:00
